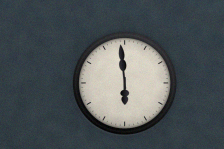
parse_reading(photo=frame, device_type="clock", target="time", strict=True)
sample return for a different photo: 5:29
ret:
5:59
